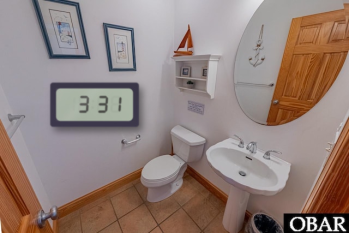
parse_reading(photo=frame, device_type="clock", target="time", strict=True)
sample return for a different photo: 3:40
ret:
3:31
